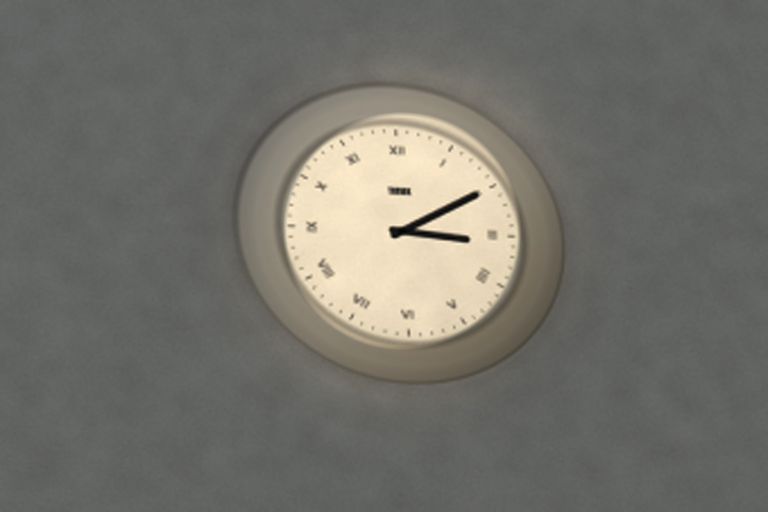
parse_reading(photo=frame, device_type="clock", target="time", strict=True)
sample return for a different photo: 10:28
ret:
3:10
